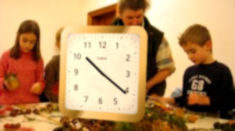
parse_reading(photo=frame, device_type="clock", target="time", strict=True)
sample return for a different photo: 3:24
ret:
10:21
